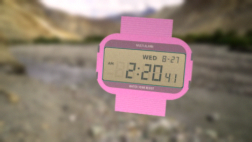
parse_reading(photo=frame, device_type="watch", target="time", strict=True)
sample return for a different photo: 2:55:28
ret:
2:20:41
